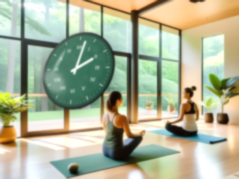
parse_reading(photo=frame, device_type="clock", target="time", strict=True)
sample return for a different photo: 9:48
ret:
2:02
